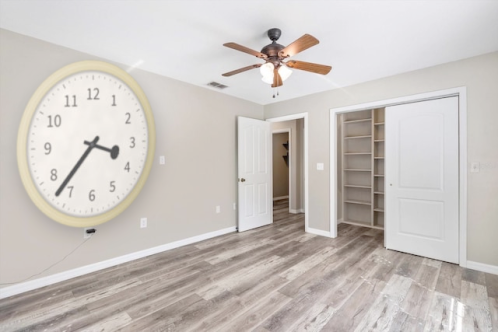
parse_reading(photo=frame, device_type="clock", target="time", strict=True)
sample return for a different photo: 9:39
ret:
3:37
